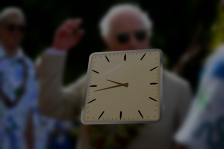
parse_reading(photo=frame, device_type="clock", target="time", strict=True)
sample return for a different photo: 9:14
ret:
9:43
